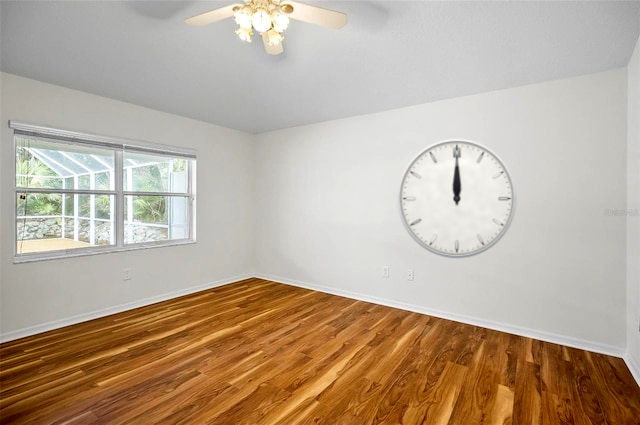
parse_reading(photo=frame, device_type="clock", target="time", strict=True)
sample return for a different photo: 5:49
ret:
12:00
